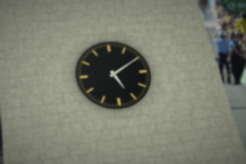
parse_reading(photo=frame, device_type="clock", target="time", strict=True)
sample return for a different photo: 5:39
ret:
5:10
